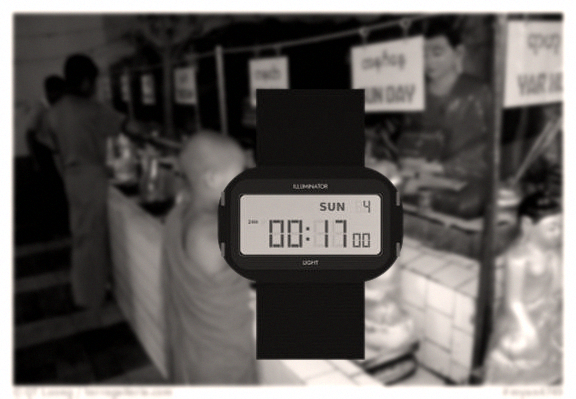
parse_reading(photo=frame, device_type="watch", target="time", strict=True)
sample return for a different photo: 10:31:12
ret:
0:17:00
